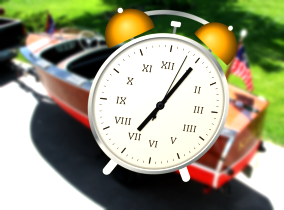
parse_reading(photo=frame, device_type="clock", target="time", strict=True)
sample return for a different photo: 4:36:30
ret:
7:05:03
